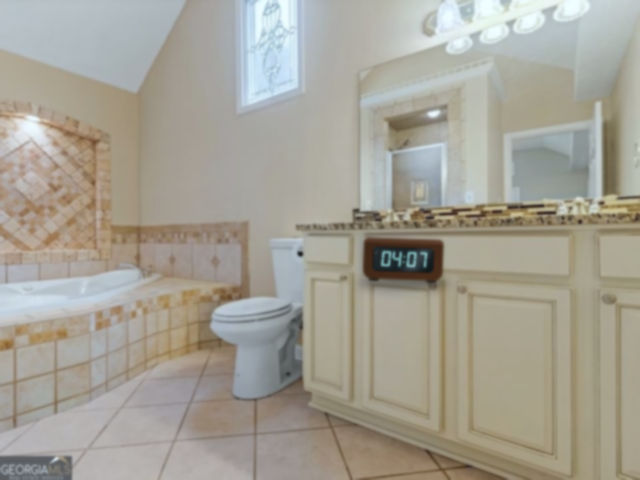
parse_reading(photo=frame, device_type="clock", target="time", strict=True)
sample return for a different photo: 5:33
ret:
4:07
